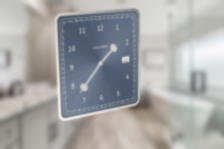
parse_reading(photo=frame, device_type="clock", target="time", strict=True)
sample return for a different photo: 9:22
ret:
1:37
